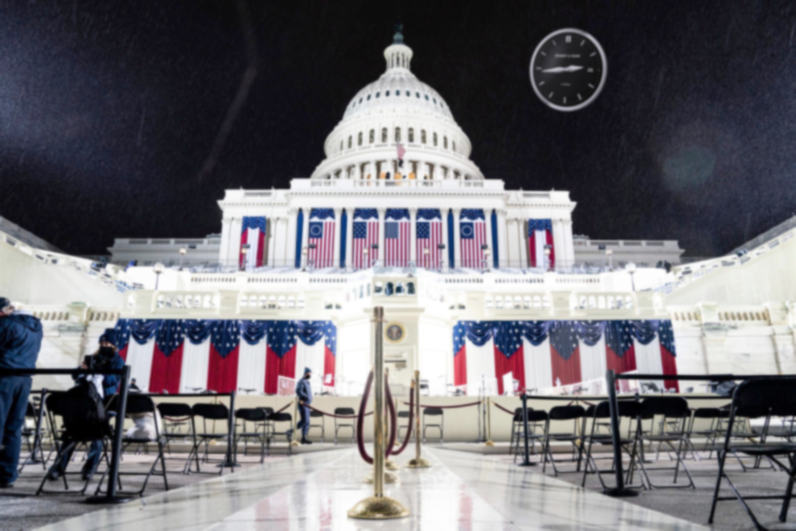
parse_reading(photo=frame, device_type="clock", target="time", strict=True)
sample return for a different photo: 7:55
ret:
2:44
